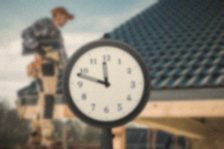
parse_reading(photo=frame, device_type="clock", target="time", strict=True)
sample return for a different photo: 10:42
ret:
11:48
